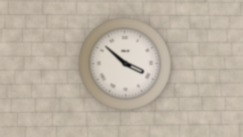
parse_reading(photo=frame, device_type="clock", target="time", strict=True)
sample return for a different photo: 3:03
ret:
3:52
